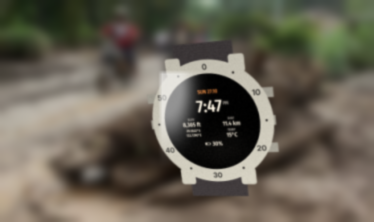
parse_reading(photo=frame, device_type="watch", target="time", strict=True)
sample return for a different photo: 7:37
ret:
7:47
